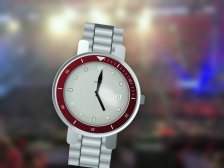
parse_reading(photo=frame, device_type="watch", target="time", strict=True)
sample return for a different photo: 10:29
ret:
5:01
